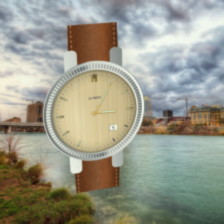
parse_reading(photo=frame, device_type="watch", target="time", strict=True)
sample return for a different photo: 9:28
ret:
3:05
